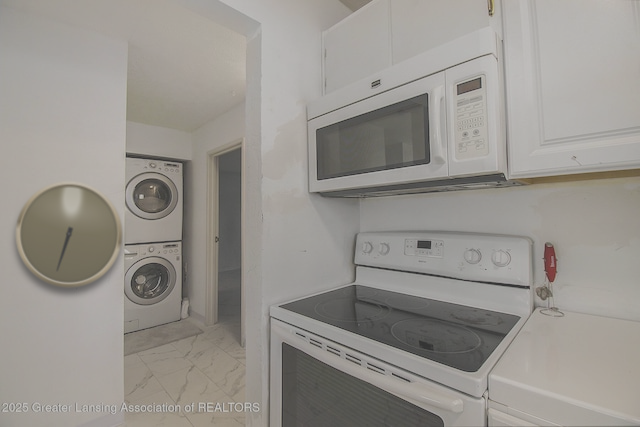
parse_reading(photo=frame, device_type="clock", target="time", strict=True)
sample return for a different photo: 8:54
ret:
6:33
